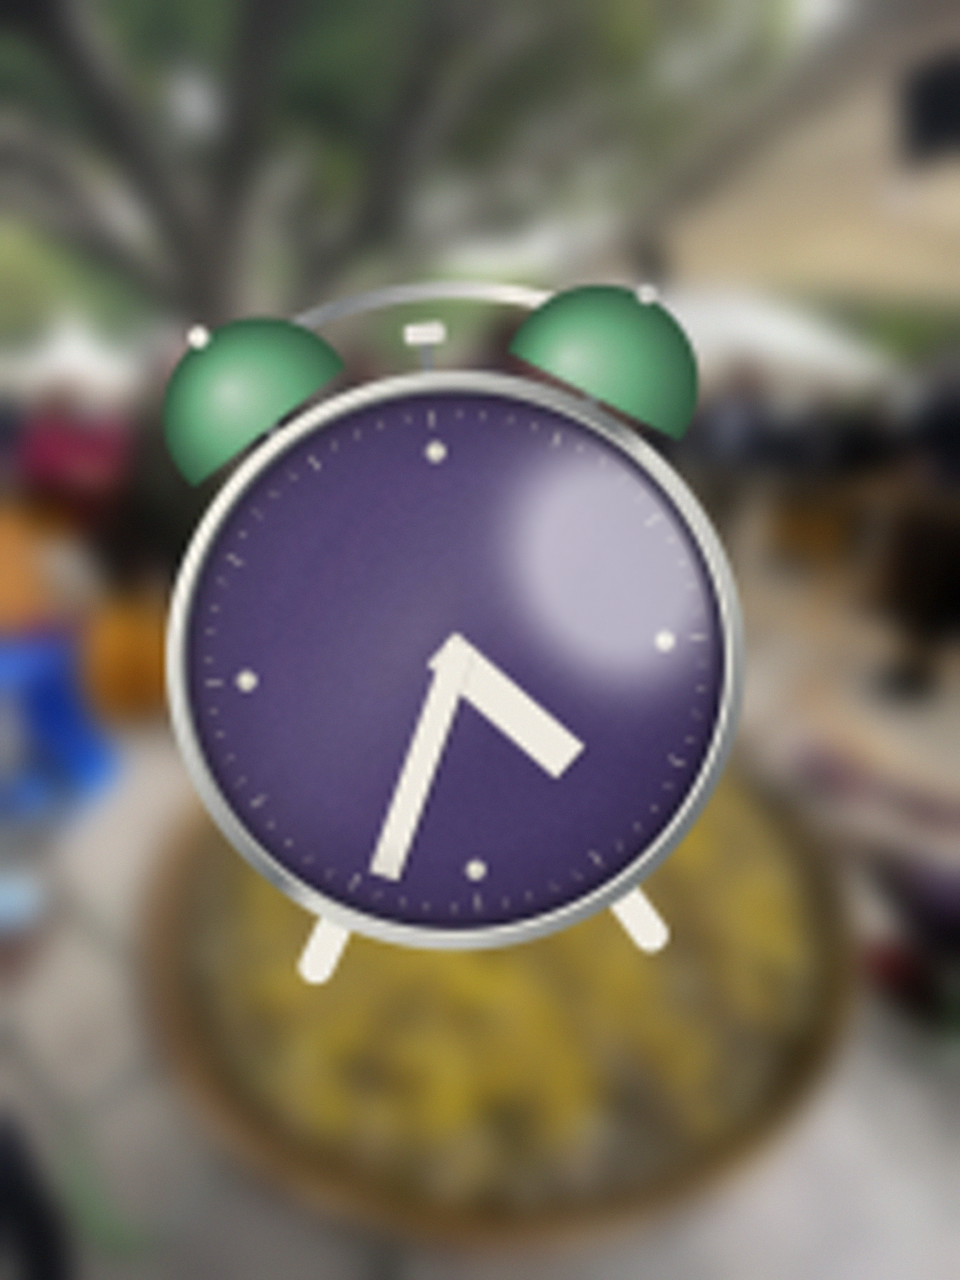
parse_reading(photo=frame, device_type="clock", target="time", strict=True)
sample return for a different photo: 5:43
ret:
4:34
